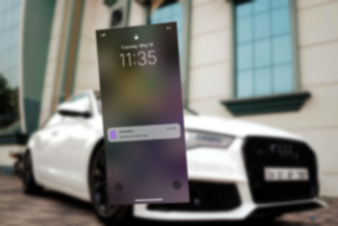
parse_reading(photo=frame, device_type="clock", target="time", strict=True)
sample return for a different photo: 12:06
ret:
11:35
